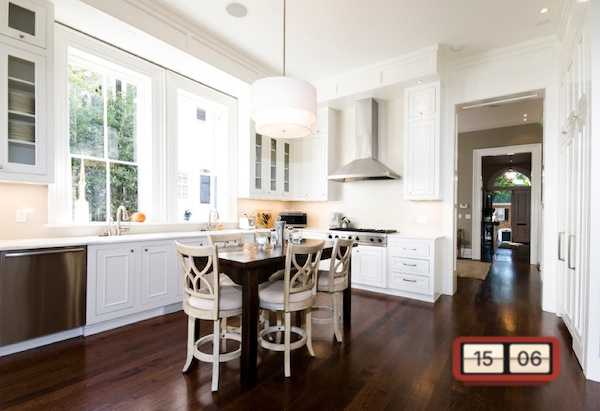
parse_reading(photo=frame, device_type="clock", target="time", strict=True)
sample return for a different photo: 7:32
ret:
15:06
